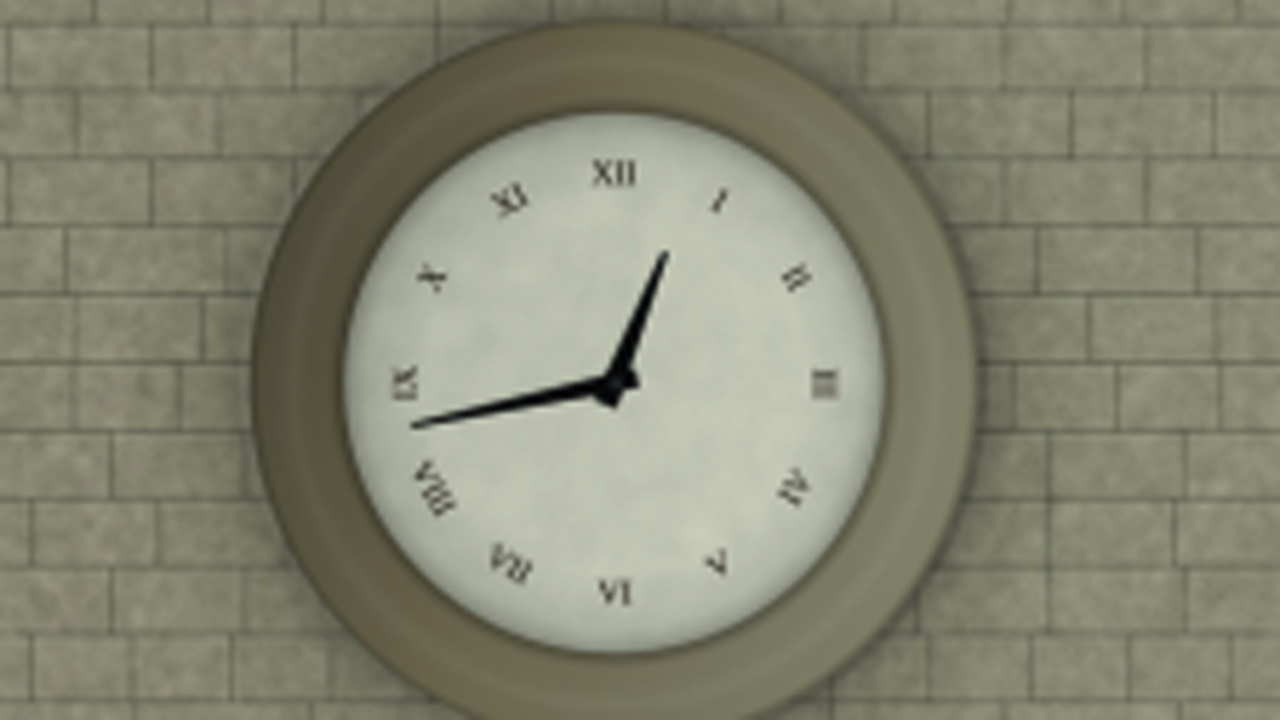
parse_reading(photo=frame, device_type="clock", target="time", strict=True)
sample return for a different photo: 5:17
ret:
12:43
